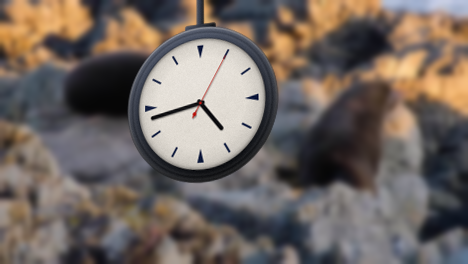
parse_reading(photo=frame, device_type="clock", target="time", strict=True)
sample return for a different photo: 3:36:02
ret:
4:43:05
